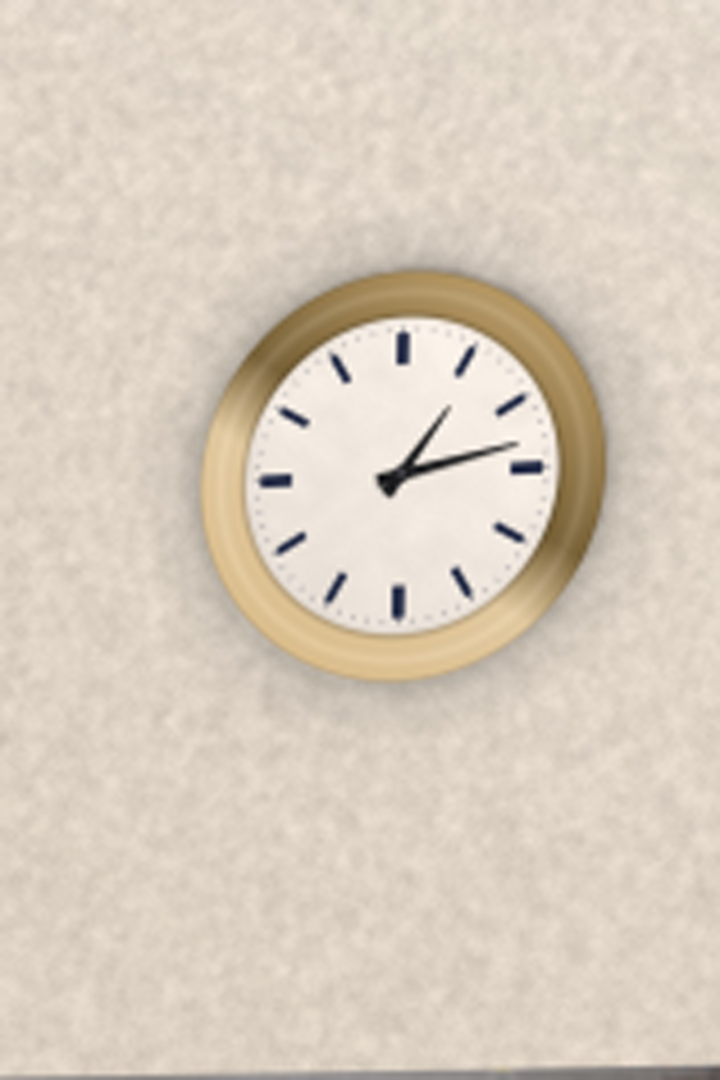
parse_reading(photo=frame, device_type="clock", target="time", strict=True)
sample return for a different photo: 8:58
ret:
1:13
